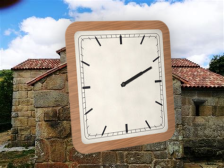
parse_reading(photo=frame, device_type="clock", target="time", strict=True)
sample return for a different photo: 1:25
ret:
2:11
